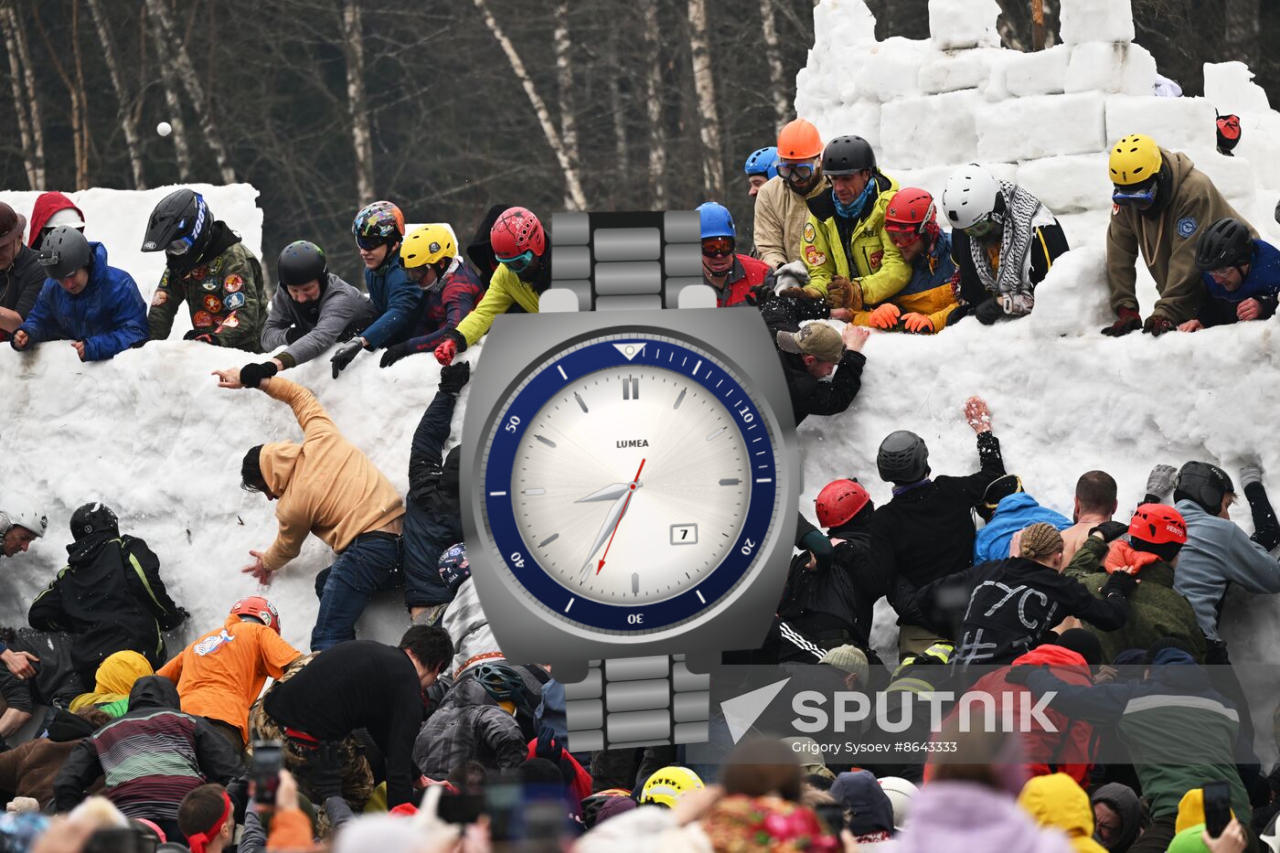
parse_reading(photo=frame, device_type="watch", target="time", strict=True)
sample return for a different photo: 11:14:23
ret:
8:35:34
